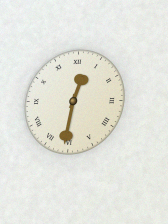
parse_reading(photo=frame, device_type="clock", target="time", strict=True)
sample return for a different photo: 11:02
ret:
12:31
